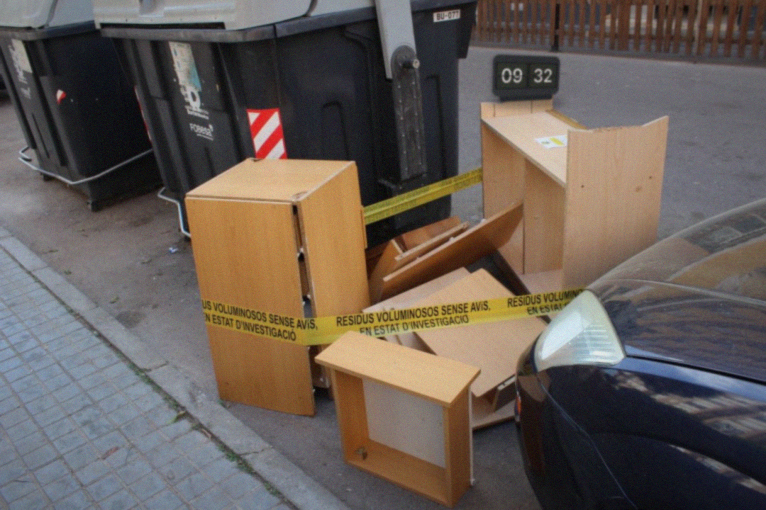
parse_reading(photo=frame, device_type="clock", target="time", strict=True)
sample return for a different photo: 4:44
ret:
9:32
